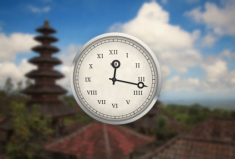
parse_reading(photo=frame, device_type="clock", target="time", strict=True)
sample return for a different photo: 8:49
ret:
12:17
